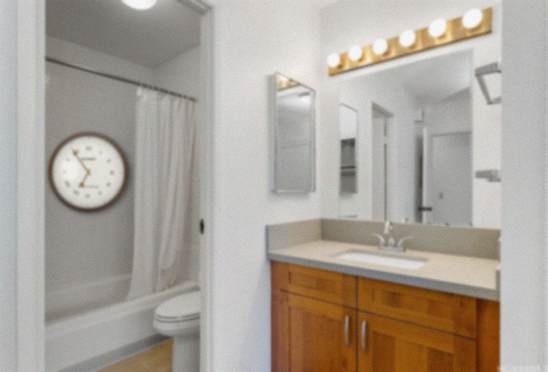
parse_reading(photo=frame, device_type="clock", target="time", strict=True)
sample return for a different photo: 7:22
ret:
6:54
